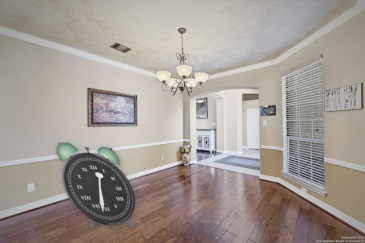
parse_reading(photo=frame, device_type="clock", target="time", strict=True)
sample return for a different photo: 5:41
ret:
12:32
